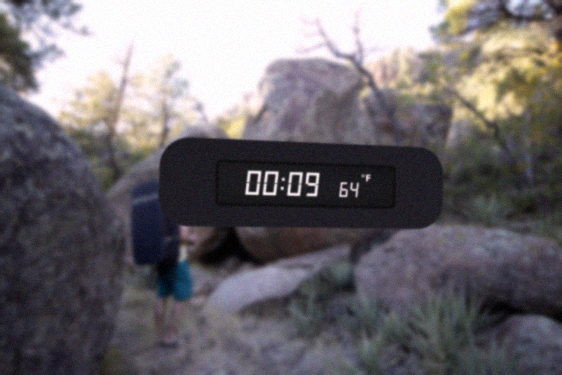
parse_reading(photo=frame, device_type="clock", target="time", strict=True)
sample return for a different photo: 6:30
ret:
0:09
